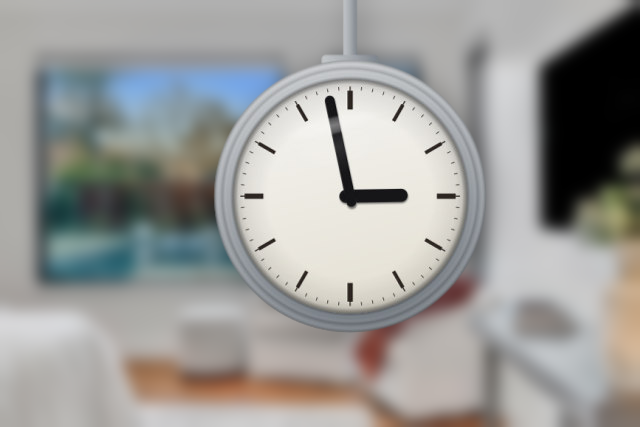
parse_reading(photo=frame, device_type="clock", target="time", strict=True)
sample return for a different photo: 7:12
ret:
2:58
